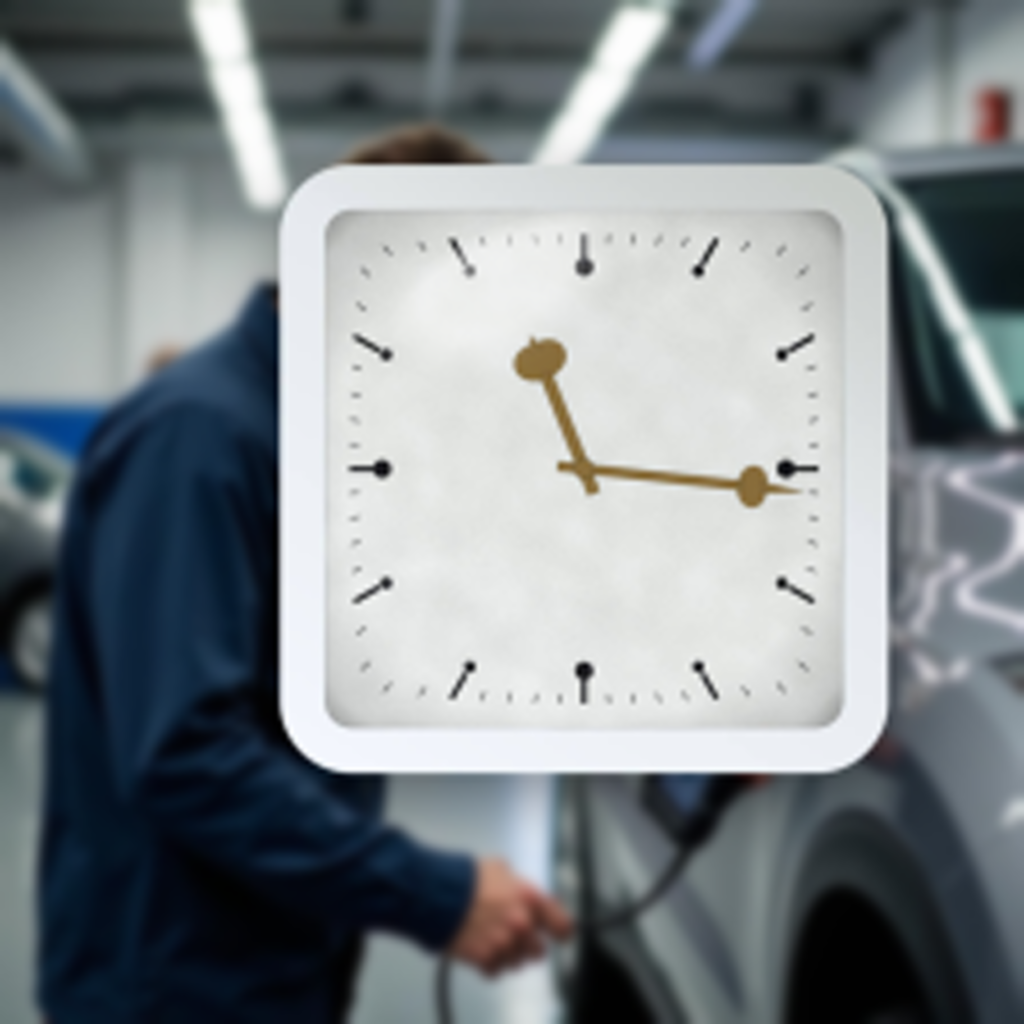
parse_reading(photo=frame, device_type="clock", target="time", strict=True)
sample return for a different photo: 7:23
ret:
11:16
